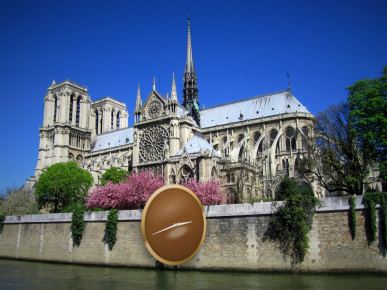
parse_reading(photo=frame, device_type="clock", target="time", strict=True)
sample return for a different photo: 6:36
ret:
2:42
